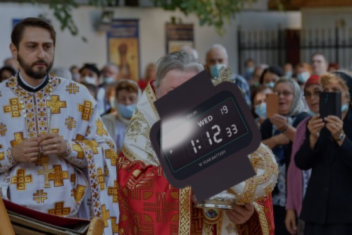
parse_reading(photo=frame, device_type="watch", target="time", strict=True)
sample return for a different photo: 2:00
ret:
1:12
